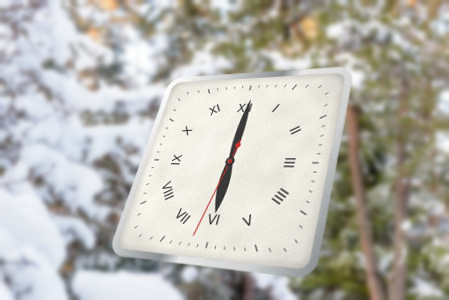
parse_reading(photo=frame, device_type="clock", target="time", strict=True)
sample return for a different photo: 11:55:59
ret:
6:00:32
